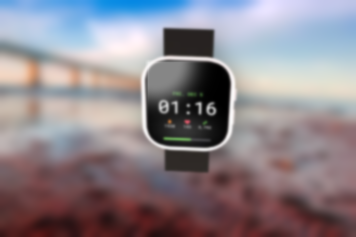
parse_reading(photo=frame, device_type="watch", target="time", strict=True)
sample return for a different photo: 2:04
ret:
1:16
